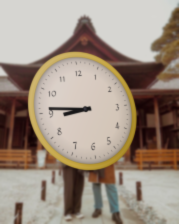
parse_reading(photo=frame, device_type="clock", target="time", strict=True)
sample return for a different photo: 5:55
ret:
8:46
